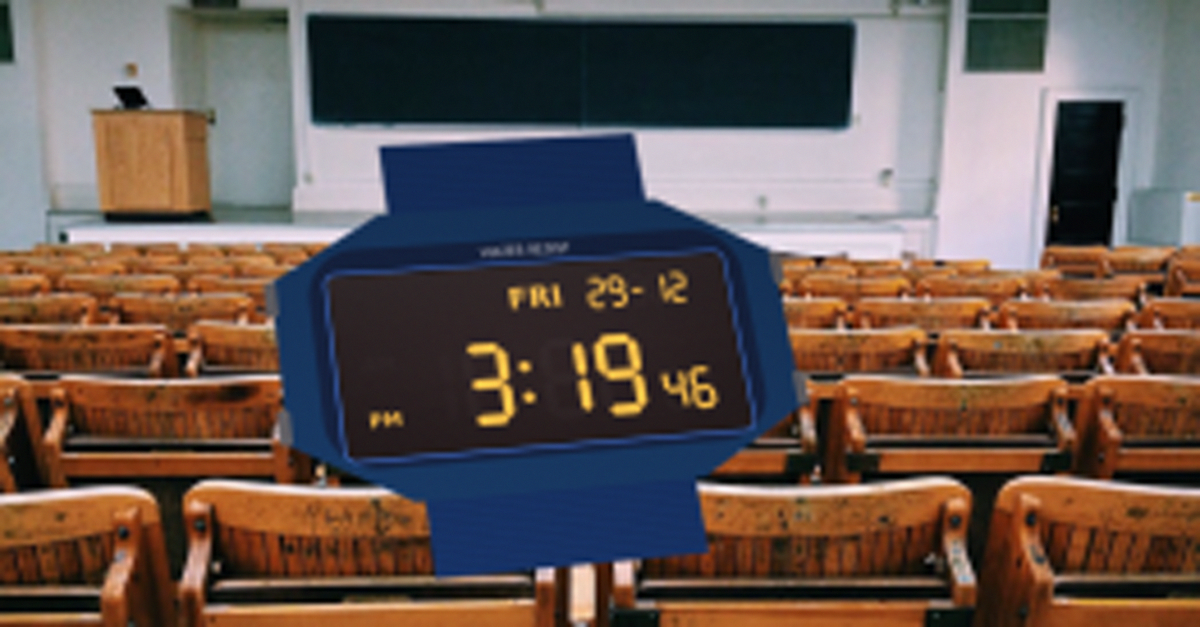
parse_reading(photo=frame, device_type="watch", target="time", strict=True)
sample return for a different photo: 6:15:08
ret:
3:19:46
